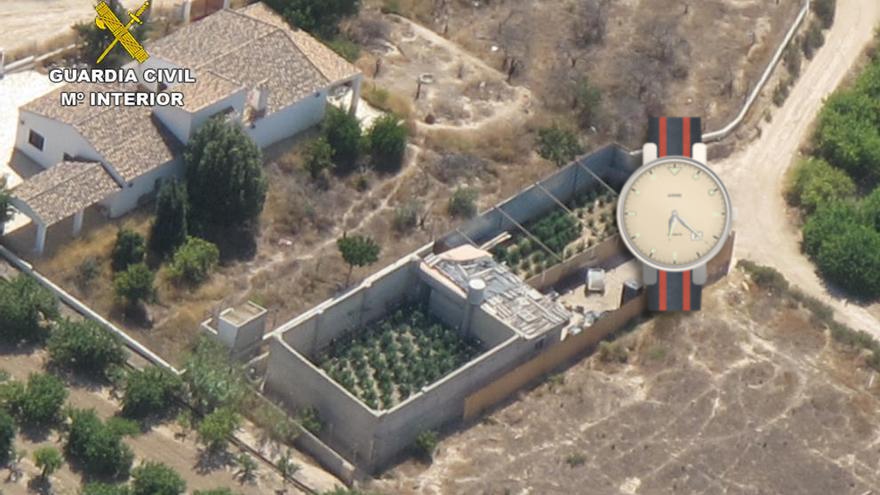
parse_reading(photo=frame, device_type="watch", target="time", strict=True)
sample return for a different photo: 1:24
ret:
6:22
